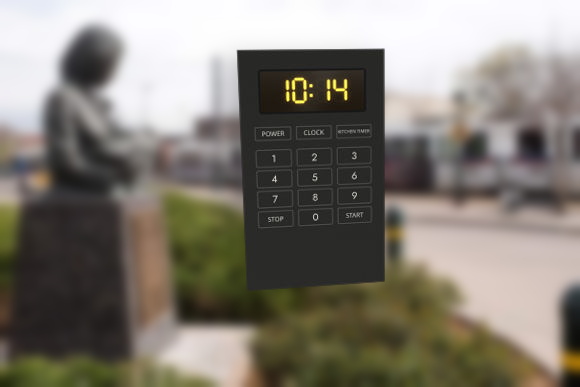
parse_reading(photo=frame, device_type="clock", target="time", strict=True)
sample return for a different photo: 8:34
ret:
10:14
